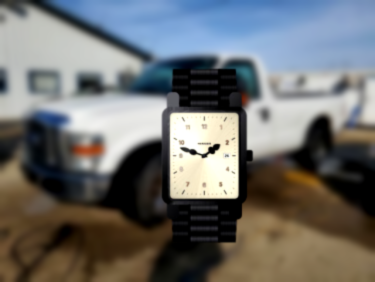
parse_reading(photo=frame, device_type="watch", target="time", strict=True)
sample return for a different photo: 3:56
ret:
1:48
